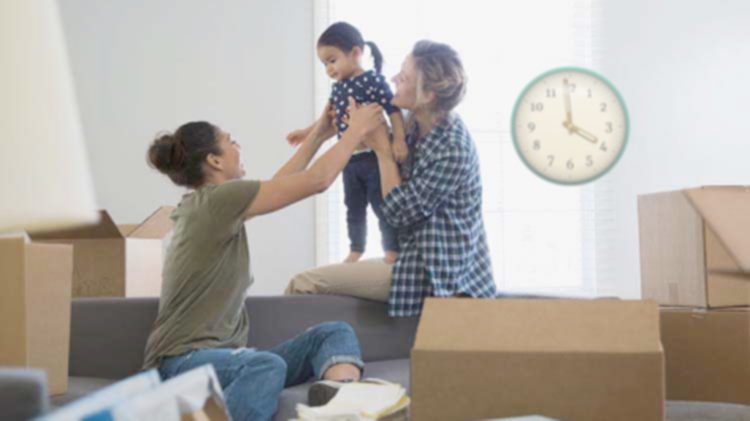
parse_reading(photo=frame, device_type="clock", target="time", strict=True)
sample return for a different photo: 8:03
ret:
3:59
